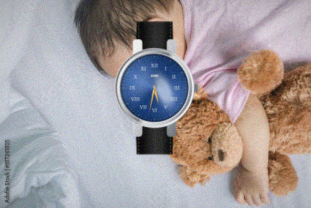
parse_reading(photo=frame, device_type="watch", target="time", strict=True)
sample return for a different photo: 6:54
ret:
5:32
